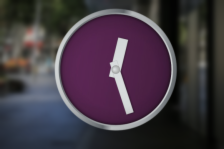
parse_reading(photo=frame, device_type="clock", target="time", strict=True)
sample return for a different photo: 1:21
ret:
12:27
